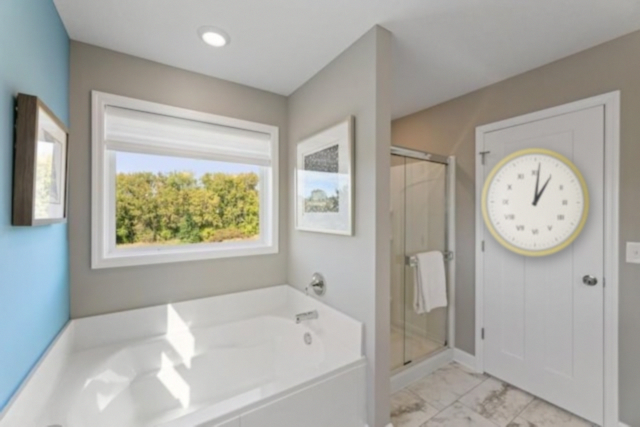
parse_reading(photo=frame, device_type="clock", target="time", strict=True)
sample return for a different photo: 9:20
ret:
1:01
